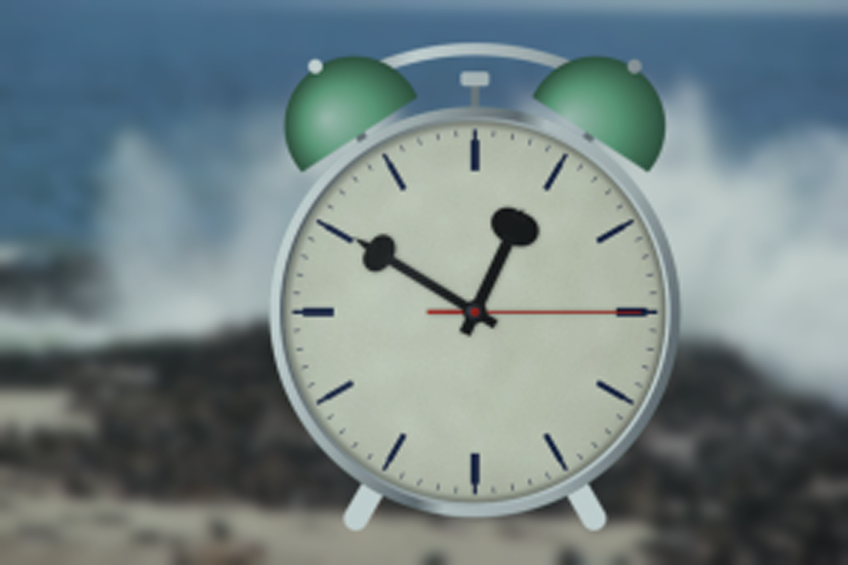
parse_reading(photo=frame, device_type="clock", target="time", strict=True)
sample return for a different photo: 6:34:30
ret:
12:50:15
